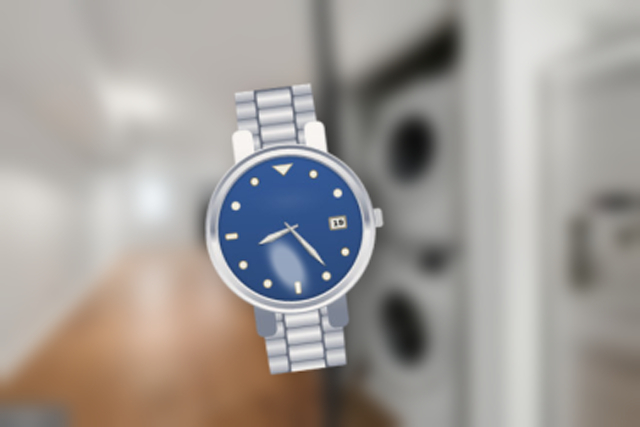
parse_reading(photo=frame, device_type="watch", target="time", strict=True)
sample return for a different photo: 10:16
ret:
8:24
